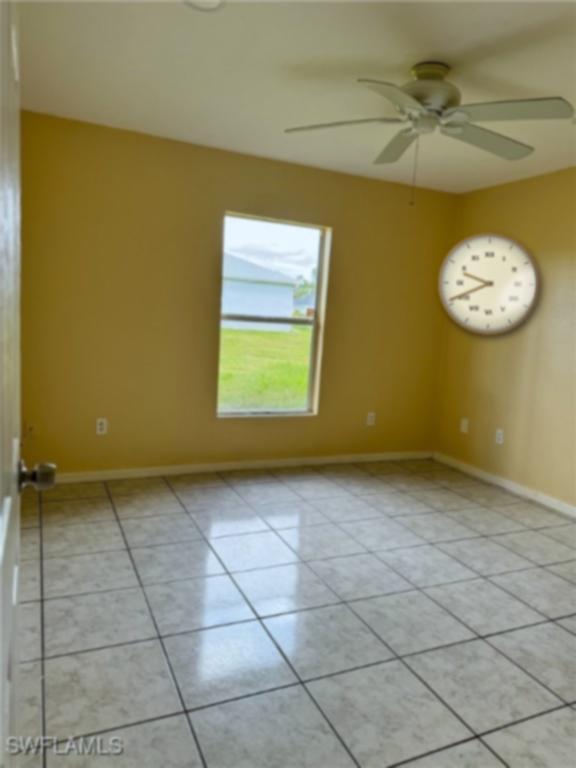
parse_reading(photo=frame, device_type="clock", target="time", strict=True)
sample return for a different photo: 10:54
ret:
9:41
